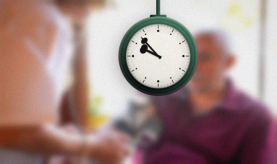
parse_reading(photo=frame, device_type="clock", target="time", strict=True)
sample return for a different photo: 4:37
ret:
9:53
